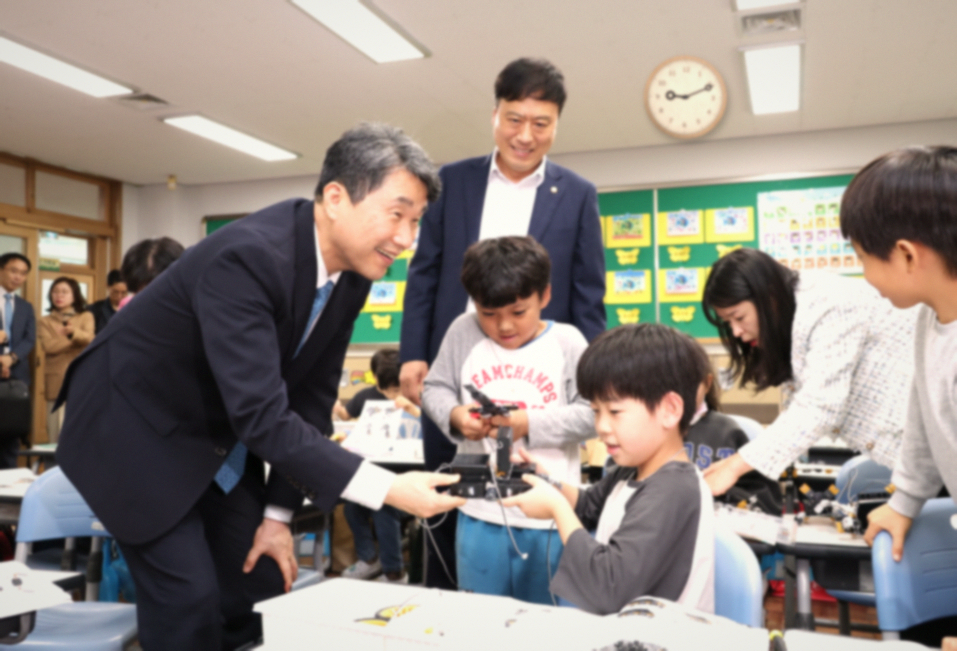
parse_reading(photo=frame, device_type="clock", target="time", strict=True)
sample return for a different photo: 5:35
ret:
9:11
